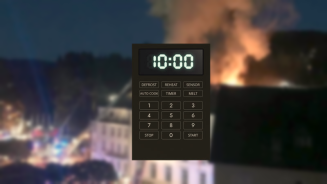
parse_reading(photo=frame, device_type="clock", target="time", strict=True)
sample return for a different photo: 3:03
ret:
10:00
